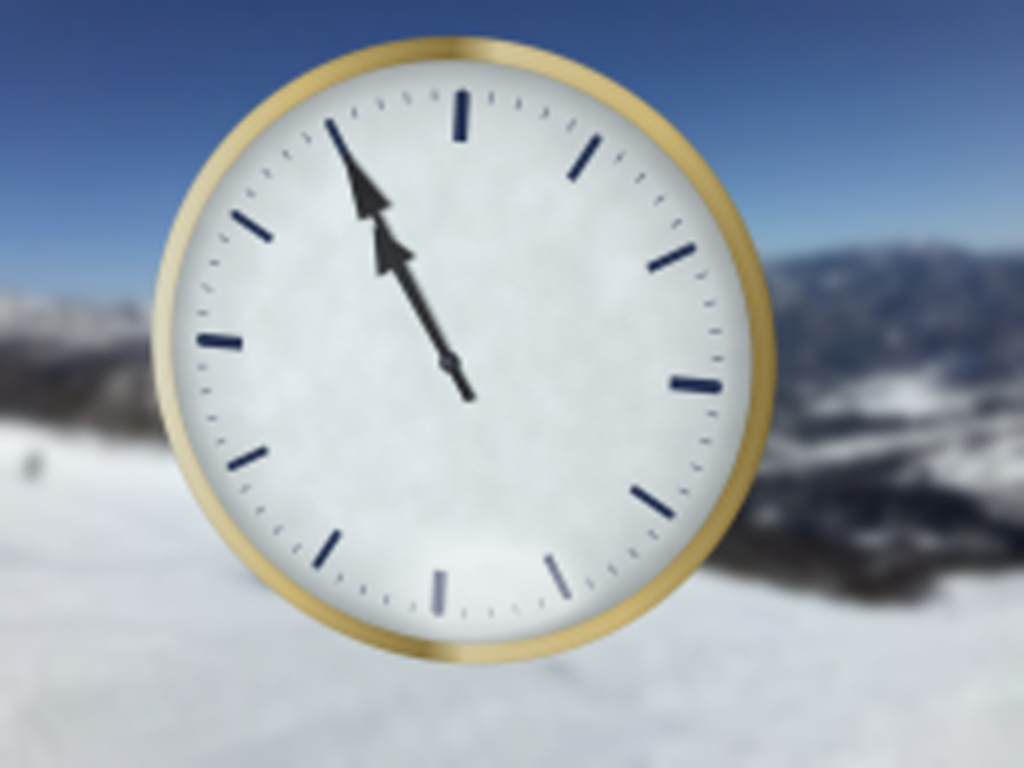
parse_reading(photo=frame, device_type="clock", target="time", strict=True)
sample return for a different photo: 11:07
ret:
10:55
